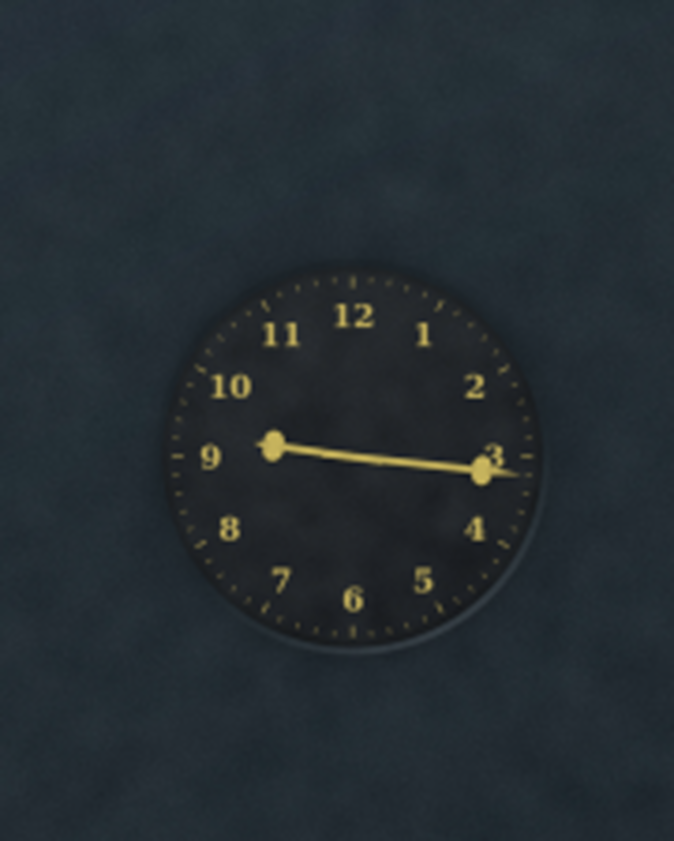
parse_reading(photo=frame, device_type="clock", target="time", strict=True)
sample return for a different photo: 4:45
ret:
9:16
